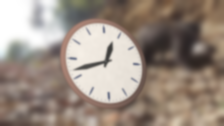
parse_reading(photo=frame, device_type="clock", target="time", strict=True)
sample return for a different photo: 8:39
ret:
12:42
